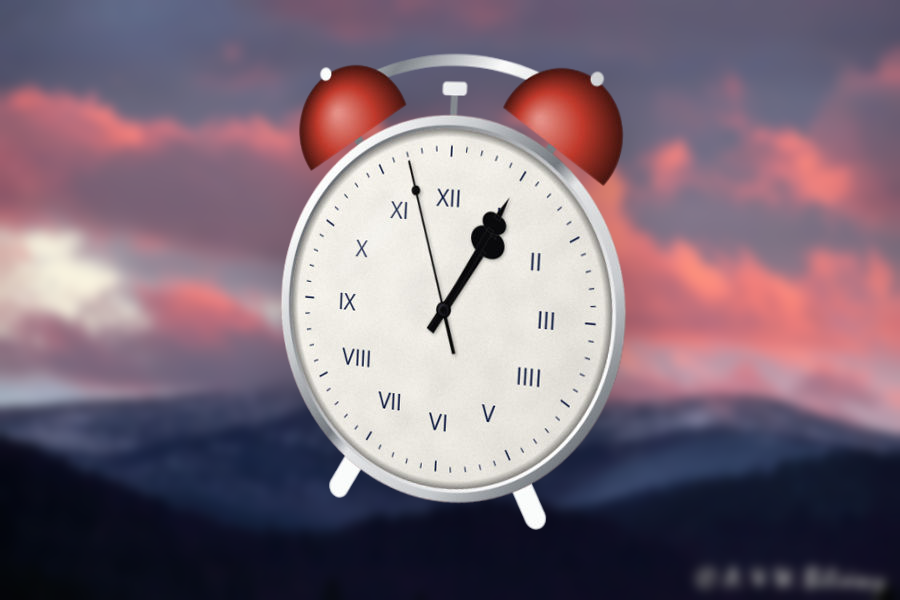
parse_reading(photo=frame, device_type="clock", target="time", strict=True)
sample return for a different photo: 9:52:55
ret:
1:04:57
